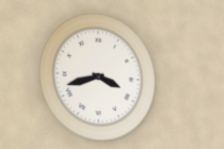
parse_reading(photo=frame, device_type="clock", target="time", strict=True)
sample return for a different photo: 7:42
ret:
3:42
